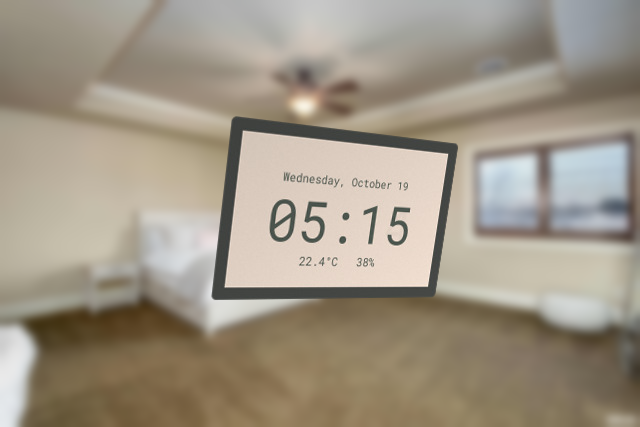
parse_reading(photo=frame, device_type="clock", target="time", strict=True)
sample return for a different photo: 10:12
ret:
5:15
